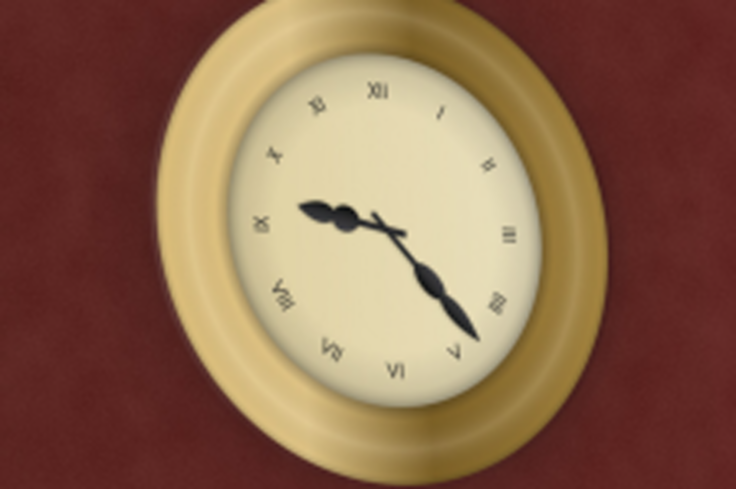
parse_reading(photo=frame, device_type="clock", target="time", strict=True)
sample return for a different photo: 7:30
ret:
9:23
